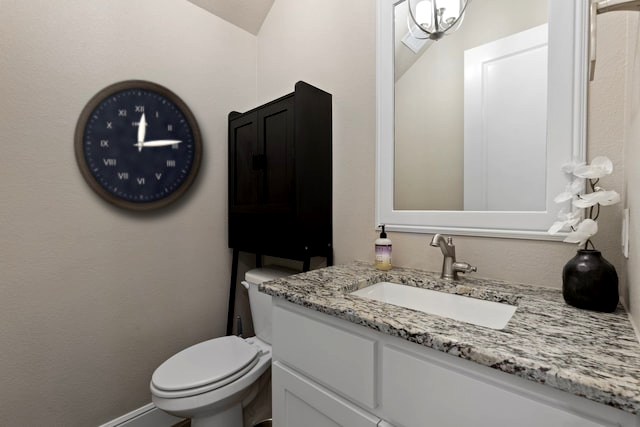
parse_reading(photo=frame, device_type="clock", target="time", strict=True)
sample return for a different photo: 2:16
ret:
12:14
